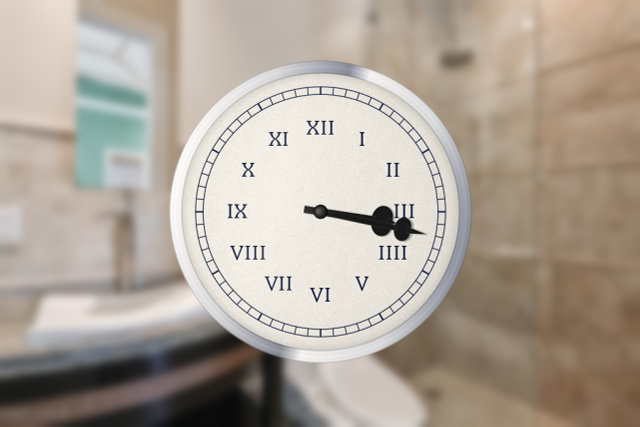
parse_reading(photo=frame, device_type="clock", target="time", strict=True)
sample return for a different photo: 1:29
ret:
3:17
